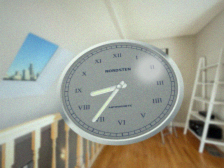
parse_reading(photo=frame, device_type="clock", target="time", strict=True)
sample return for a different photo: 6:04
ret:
8:36
